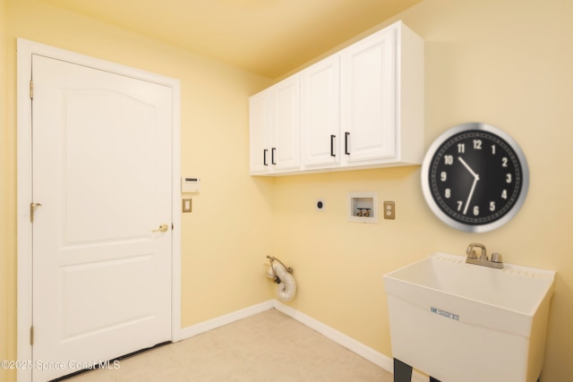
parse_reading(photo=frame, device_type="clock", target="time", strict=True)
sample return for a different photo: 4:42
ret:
10:33
